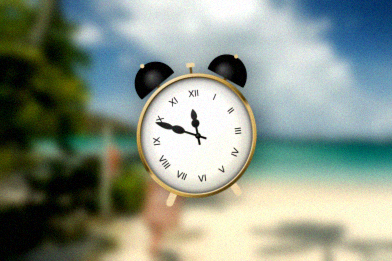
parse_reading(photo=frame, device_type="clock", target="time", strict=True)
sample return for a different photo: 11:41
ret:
11:49
